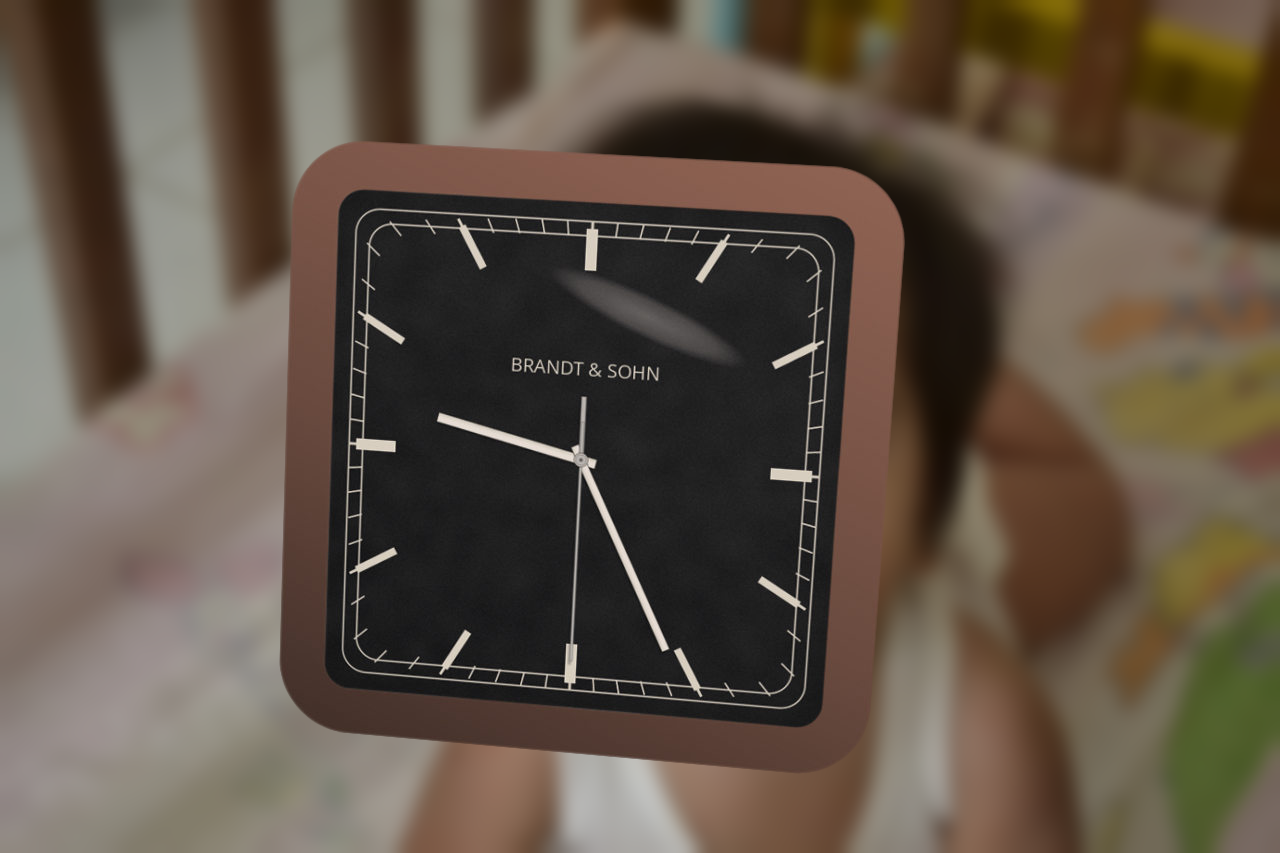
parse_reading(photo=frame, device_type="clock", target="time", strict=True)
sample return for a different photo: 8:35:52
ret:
9:25:30
